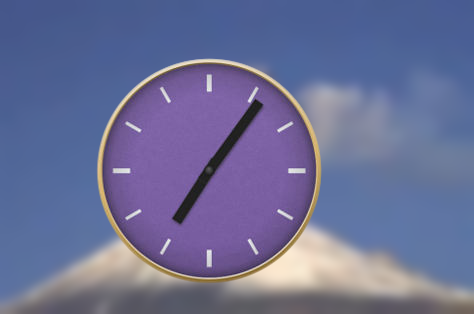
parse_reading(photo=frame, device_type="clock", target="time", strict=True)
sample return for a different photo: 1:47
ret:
7:06
